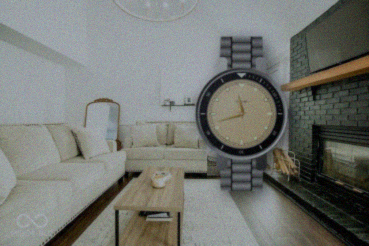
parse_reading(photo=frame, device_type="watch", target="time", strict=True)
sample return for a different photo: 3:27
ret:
11:42
